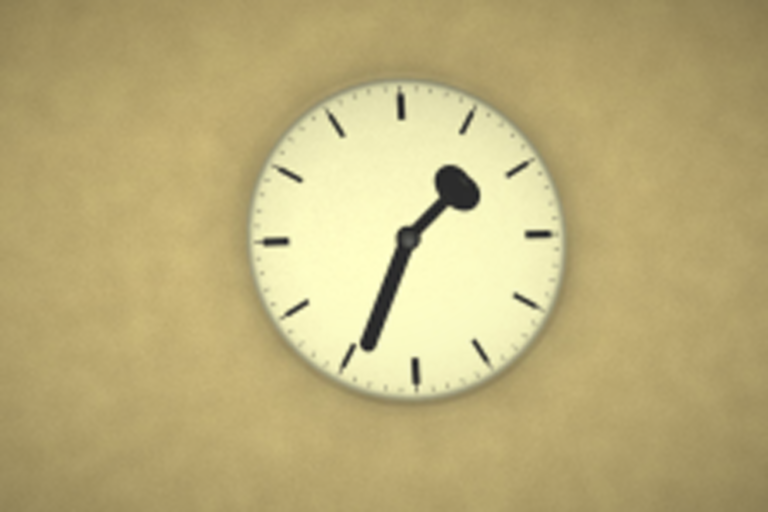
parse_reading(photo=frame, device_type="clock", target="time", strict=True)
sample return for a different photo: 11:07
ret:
1:34
